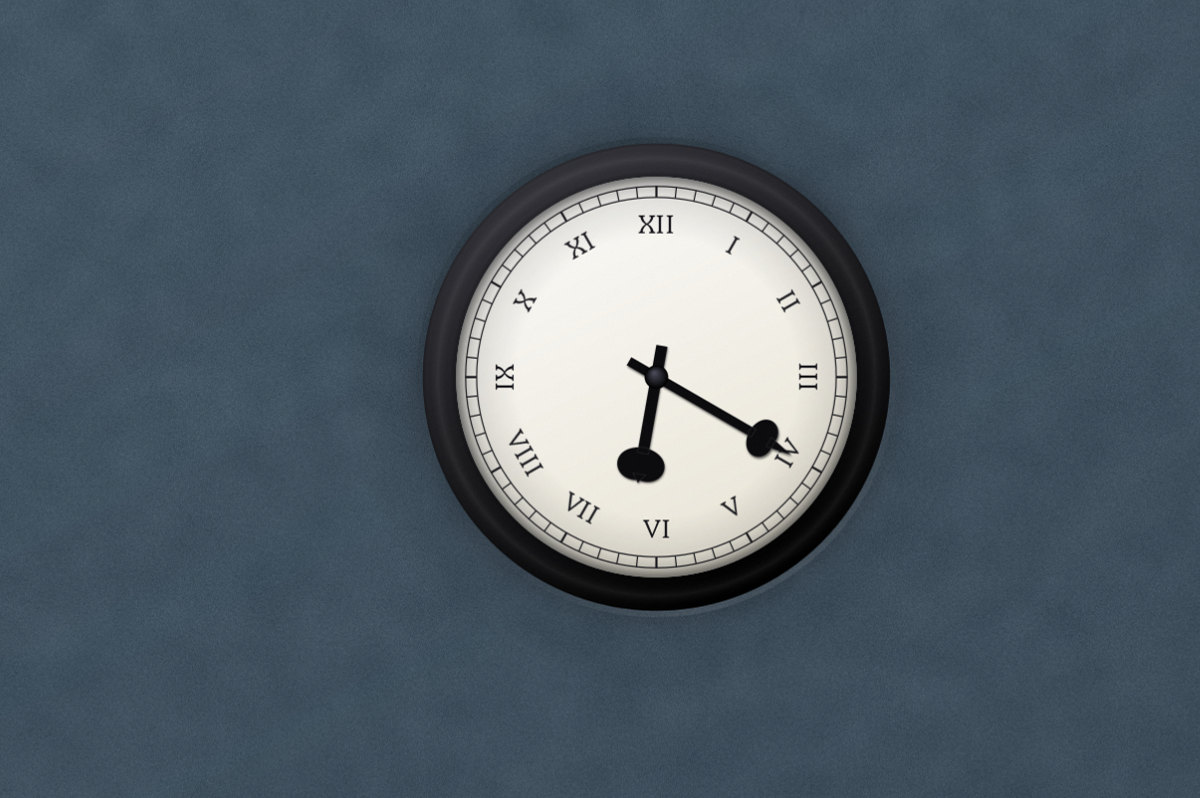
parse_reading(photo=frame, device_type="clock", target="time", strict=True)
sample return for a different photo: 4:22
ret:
6:20
